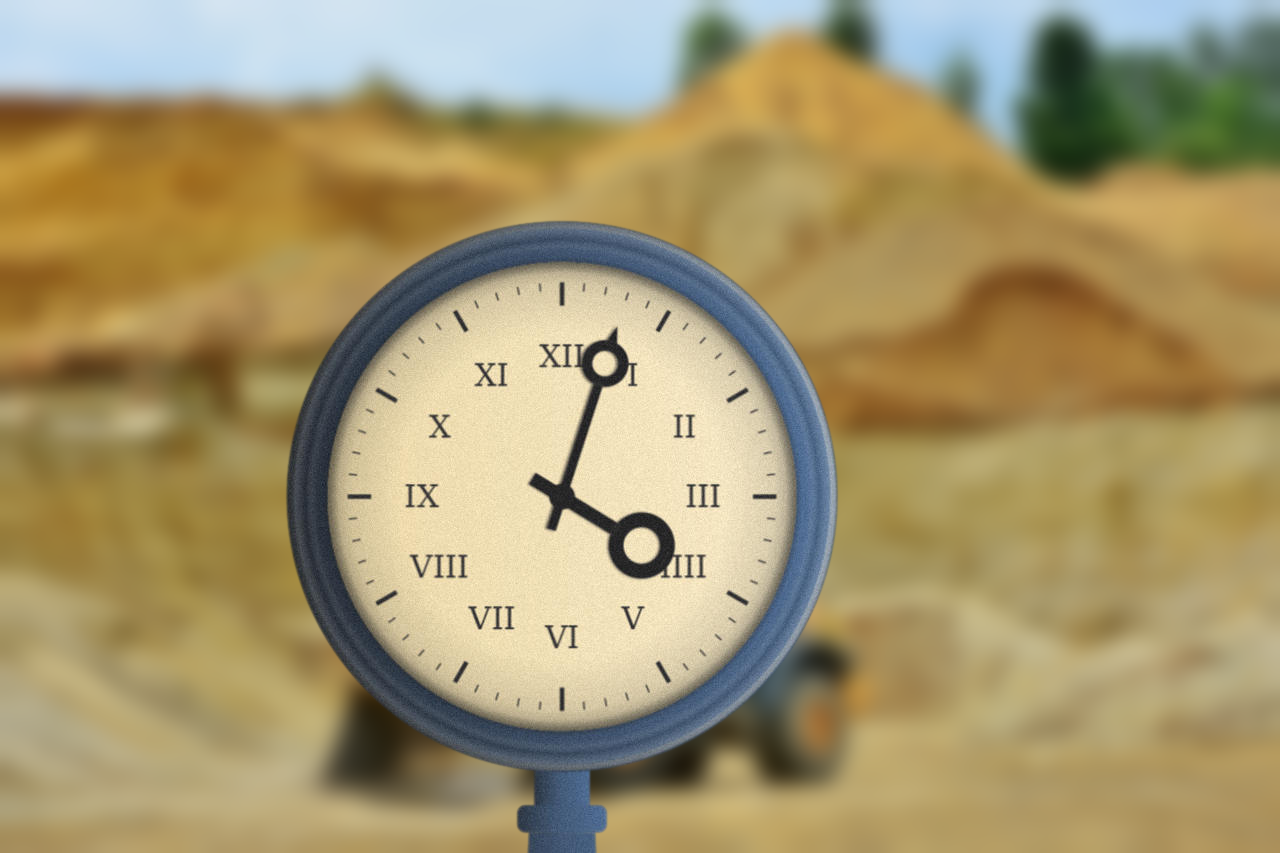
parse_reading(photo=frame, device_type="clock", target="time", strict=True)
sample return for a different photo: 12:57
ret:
4:03
